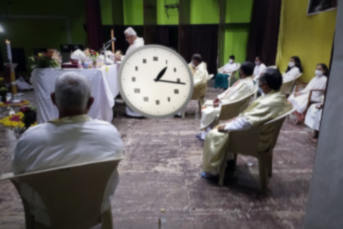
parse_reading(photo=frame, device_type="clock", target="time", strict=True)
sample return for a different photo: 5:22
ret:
1:16
